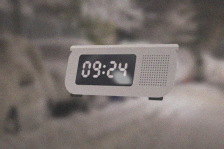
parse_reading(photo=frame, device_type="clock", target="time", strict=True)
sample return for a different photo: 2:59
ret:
9:24
